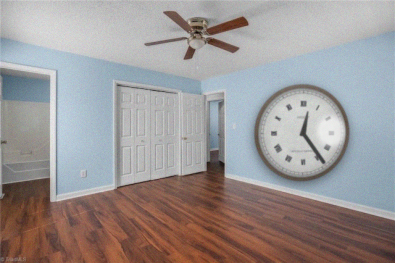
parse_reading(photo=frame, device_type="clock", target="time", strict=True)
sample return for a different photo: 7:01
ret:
12:24
